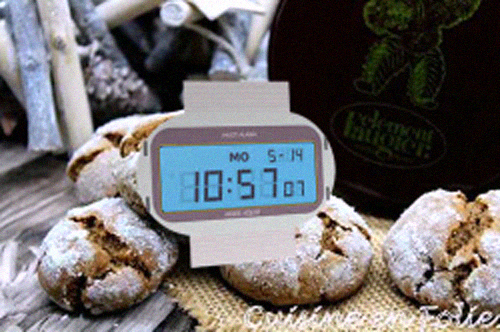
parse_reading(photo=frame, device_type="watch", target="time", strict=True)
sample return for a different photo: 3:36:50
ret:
10:57:07
